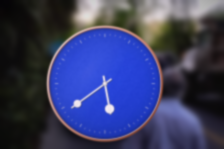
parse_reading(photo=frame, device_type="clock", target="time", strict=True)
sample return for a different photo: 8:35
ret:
5:39
